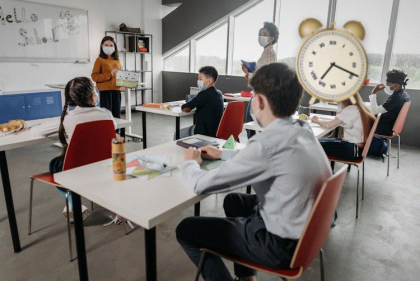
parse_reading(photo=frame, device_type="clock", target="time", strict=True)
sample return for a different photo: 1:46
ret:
7:19
